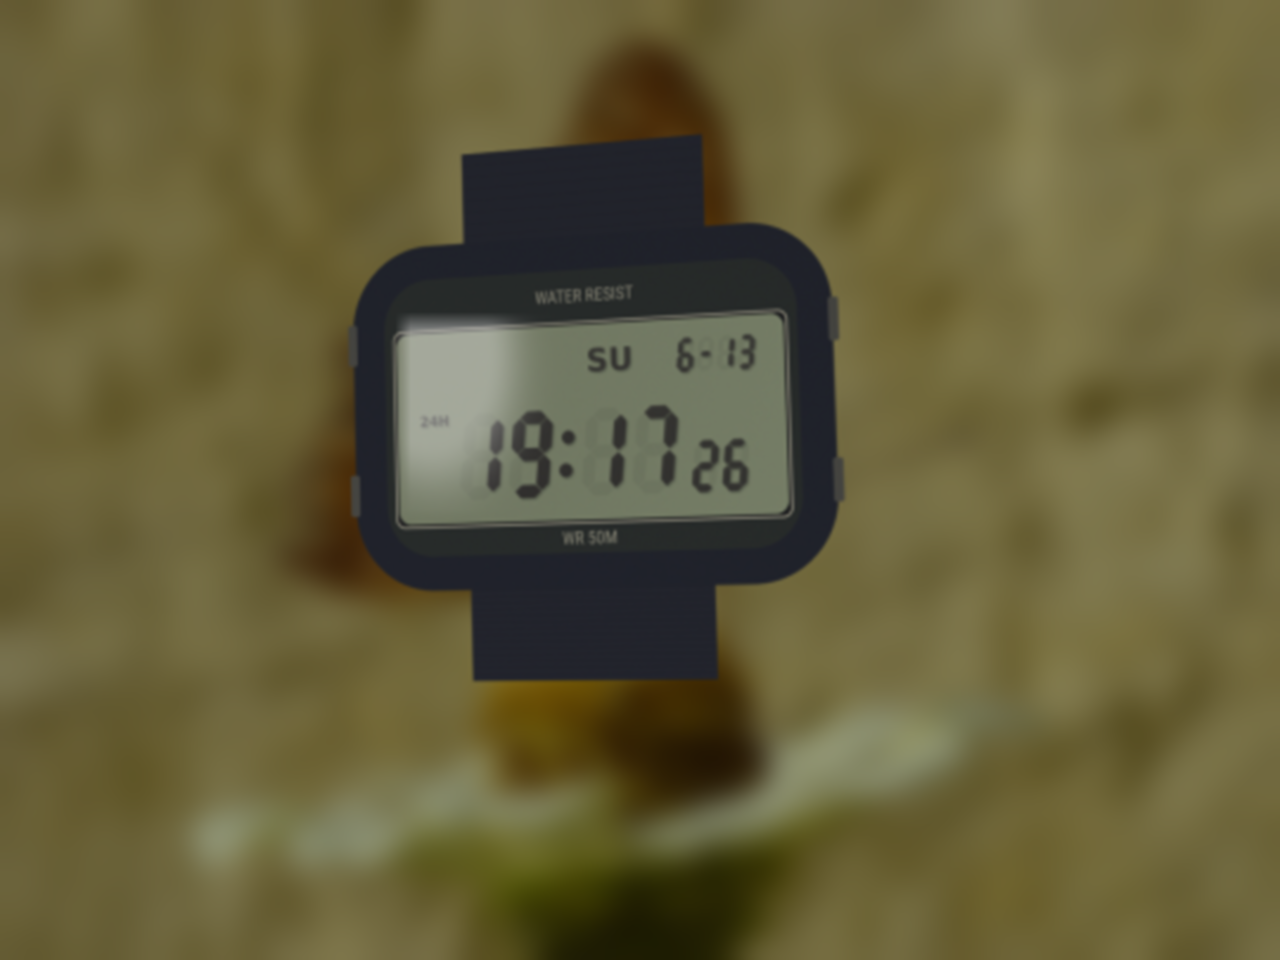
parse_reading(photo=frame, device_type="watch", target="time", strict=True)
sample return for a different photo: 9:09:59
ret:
19:17:26
